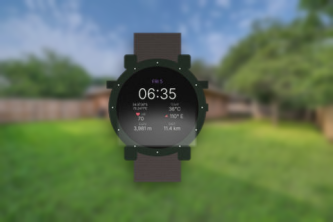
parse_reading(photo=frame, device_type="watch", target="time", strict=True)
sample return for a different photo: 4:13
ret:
6:35
